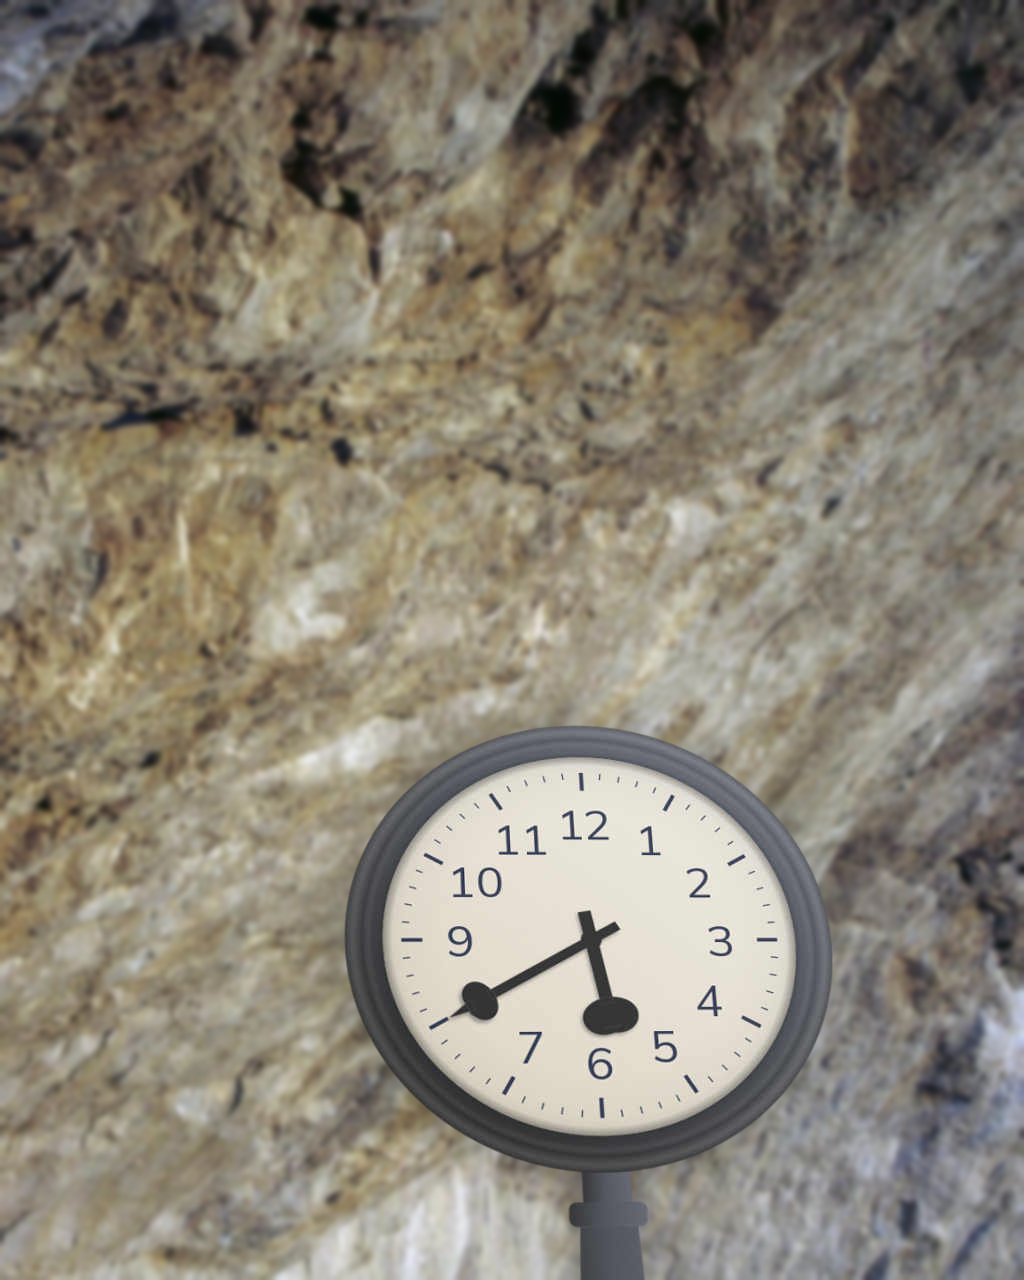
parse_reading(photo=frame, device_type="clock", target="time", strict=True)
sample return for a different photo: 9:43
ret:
5:40
